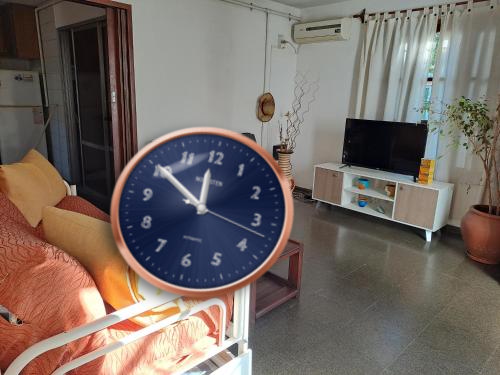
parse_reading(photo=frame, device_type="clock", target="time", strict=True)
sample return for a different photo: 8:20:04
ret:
11:50:17
